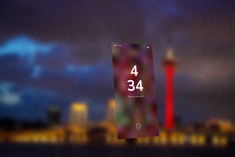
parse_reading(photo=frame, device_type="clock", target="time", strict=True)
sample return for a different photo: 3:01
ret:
4:34
